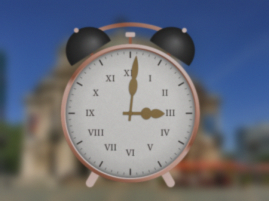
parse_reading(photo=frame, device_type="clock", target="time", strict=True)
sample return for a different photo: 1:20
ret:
3:01
